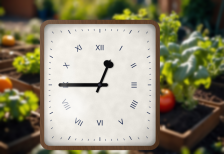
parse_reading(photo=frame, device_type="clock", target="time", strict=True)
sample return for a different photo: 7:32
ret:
12:45
